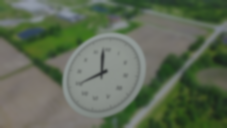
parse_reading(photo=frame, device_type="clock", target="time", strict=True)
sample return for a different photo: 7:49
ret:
7:58
